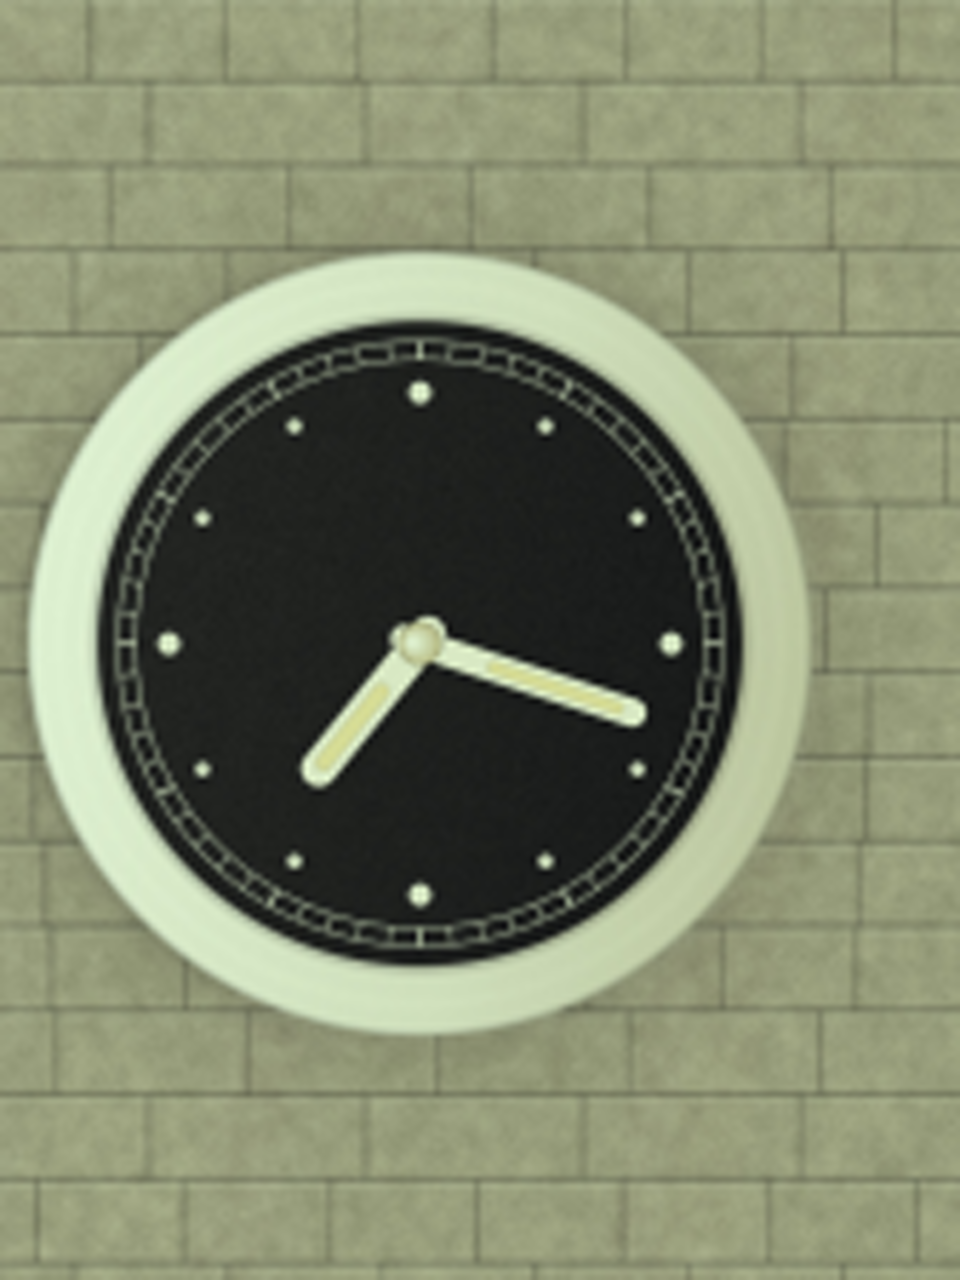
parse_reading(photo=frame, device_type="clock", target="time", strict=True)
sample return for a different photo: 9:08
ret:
7:18
